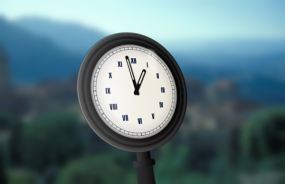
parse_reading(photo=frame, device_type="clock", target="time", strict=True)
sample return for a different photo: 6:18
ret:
12:58
